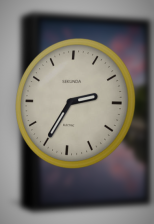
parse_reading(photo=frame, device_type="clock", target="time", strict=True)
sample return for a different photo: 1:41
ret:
2:35
